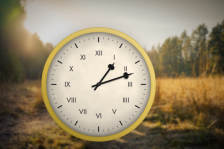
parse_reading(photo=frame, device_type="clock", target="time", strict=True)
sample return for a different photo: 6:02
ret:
1:12
